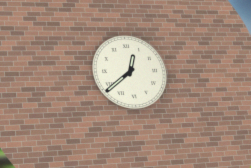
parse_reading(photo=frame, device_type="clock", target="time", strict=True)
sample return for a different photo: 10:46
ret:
12:39
